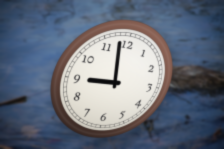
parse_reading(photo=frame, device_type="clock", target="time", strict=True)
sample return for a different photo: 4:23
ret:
8:58
